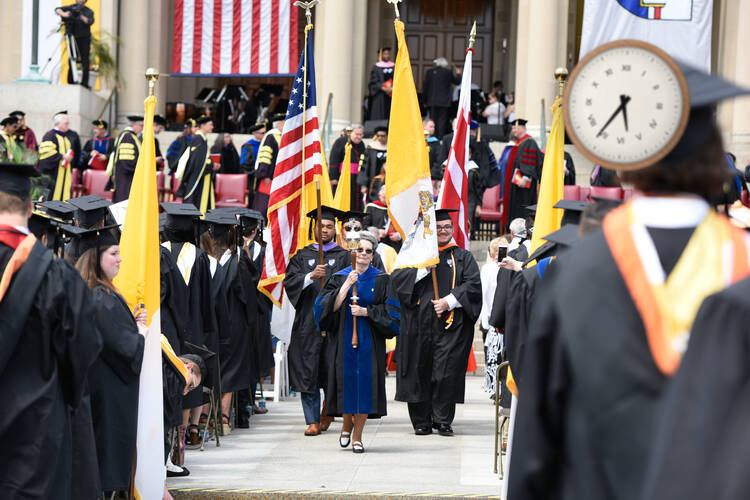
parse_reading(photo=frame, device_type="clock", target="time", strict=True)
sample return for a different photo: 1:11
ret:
5:36
